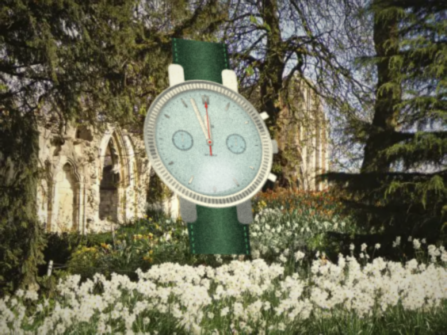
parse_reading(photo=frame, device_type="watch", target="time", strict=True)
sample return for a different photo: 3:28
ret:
11:57
